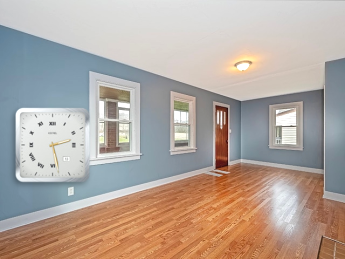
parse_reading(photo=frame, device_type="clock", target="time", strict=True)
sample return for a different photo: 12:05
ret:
2:28
